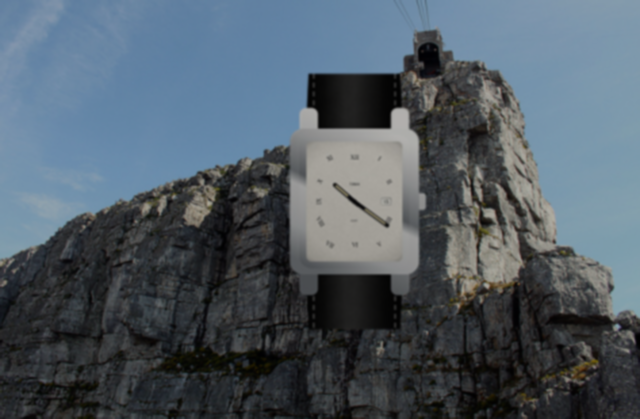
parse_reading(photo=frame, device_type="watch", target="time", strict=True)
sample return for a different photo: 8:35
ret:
10:21
